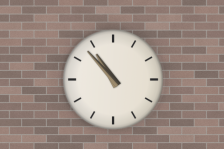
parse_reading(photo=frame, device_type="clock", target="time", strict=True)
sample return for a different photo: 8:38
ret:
10:53
